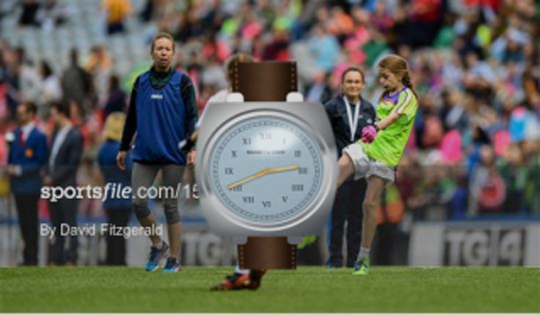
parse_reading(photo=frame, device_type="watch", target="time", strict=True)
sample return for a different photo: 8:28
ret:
2:41
